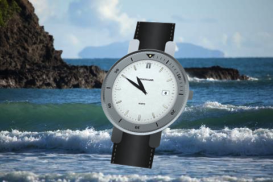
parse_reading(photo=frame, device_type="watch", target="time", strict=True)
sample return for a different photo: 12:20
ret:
10:50
